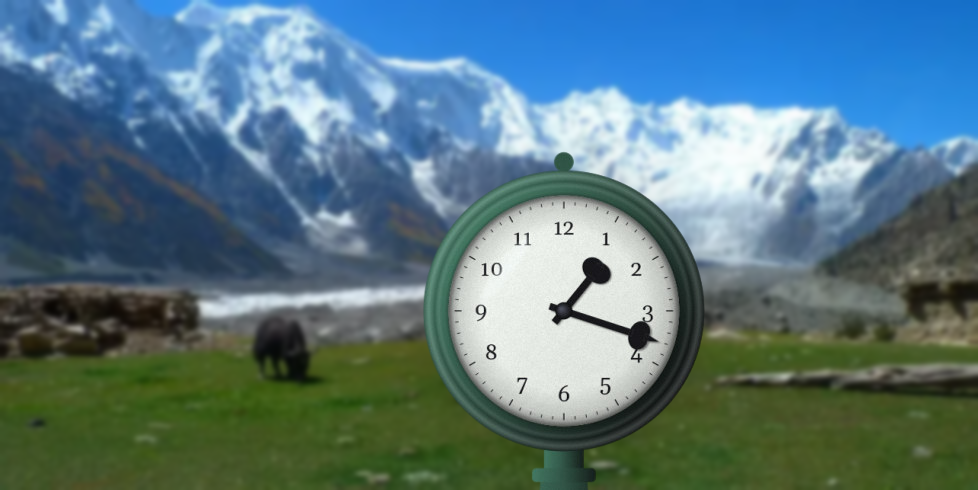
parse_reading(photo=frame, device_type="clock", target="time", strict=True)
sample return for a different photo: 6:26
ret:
1:18
